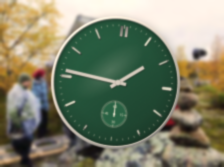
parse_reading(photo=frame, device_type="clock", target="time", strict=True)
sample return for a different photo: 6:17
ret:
1:46
